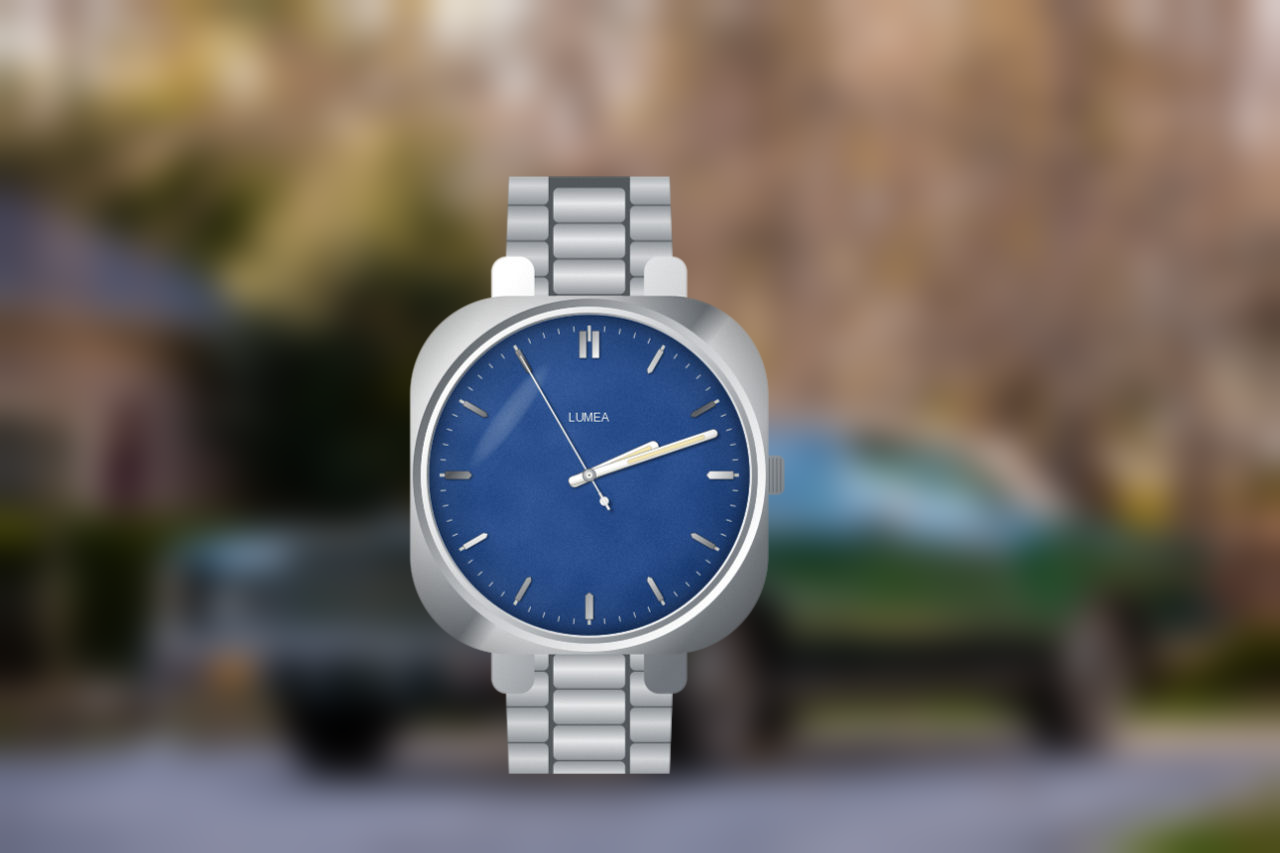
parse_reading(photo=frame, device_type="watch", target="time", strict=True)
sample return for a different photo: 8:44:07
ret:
2:11:55
